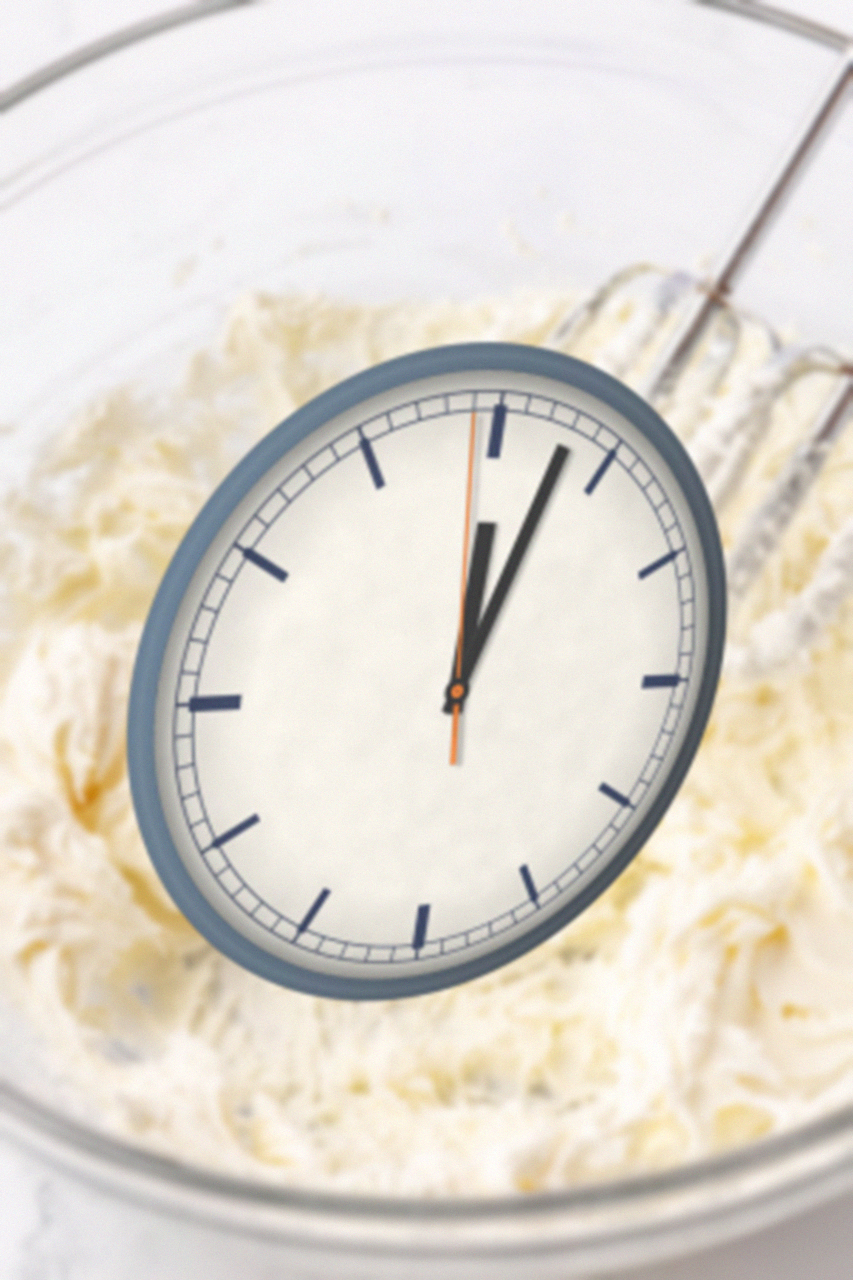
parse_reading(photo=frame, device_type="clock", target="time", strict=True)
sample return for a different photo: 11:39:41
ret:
12:02:59
